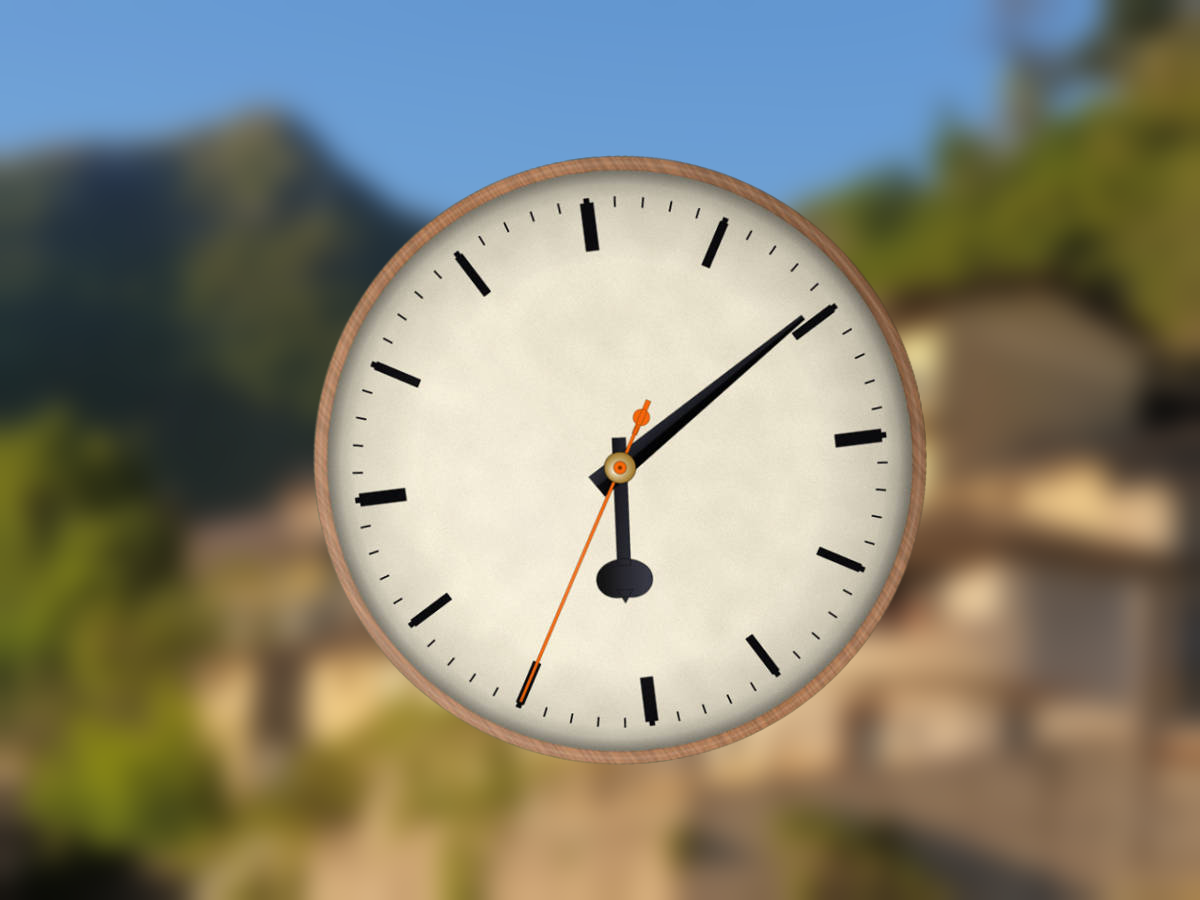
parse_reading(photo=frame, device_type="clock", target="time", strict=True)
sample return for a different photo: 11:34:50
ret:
6:09:35
